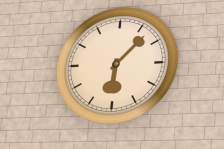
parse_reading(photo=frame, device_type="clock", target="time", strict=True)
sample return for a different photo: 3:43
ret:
6:07
